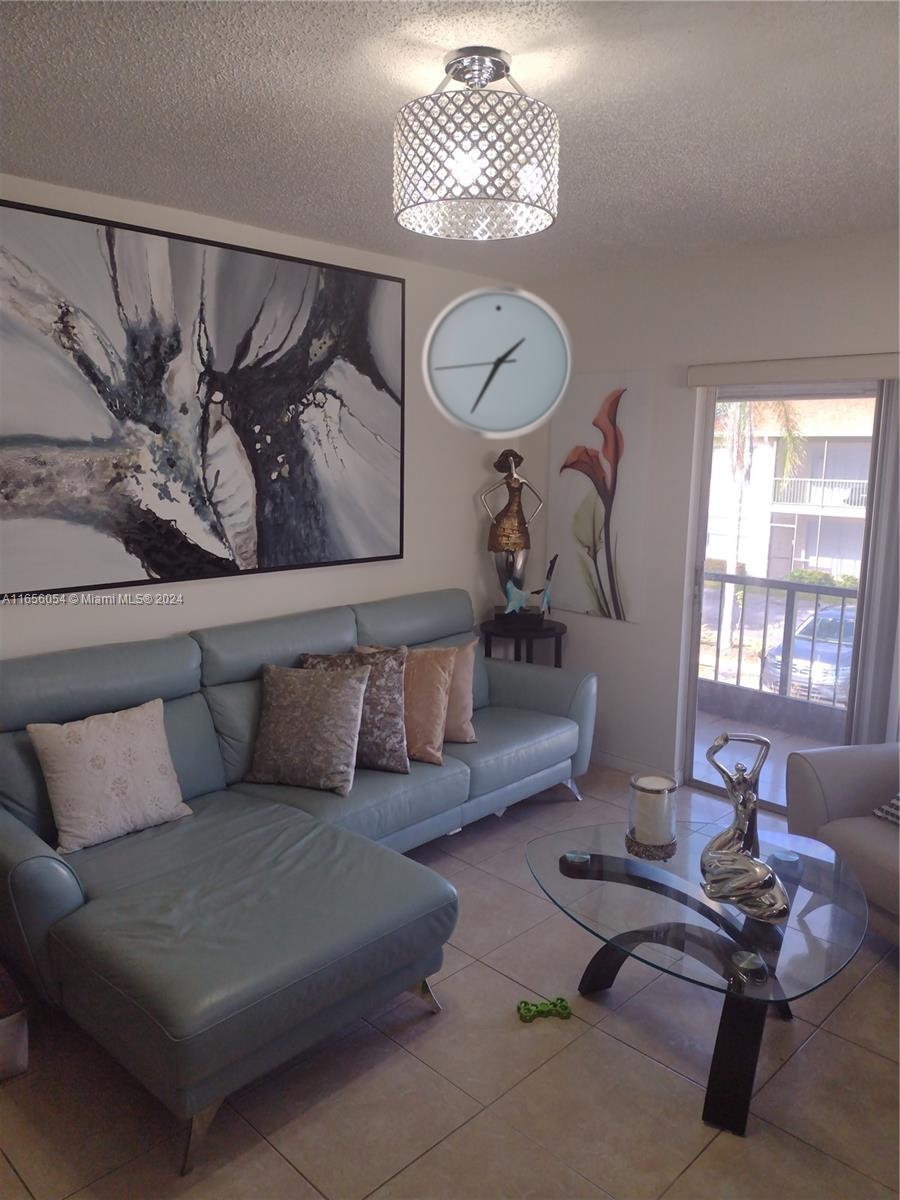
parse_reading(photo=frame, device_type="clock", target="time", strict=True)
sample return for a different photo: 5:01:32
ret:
1:34:44
